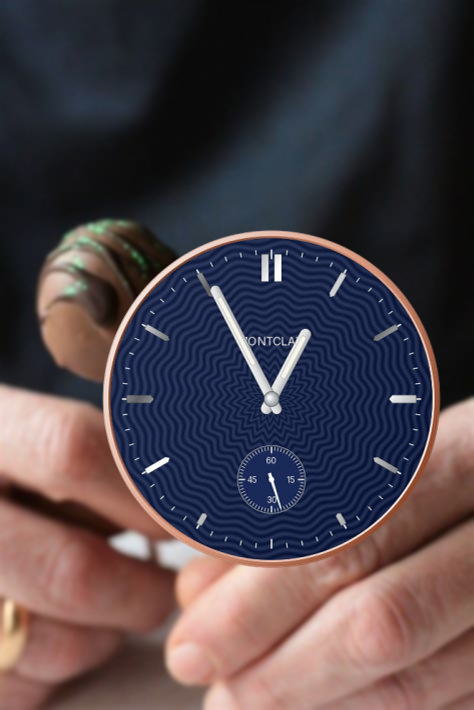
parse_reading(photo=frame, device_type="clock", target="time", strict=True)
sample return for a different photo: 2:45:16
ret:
12:55:27
